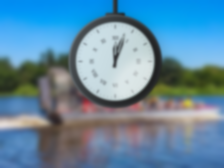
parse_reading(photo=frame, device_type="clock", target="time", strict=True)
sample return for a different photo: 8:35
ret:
12:03
